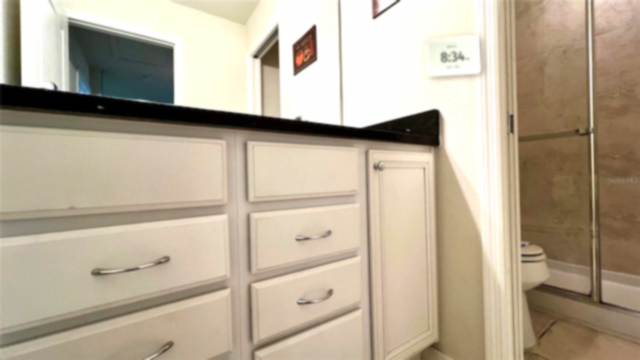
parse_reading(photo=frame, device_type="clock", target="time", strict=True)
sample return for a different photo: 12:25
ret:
8:34
